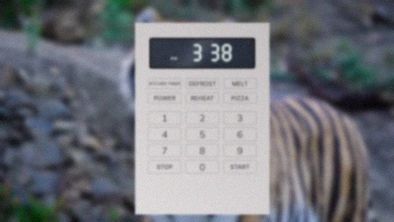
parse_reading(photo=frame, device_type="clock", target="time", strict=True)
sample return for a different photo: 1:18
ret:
3:38
